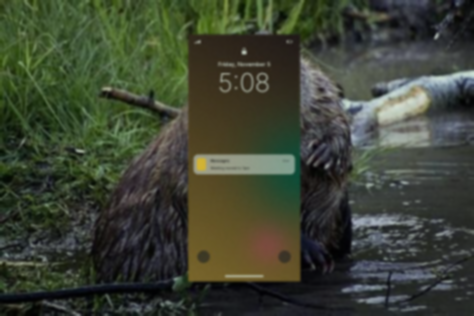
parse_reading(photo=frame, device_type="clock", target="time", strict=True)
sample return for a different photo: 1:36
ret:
5:08
